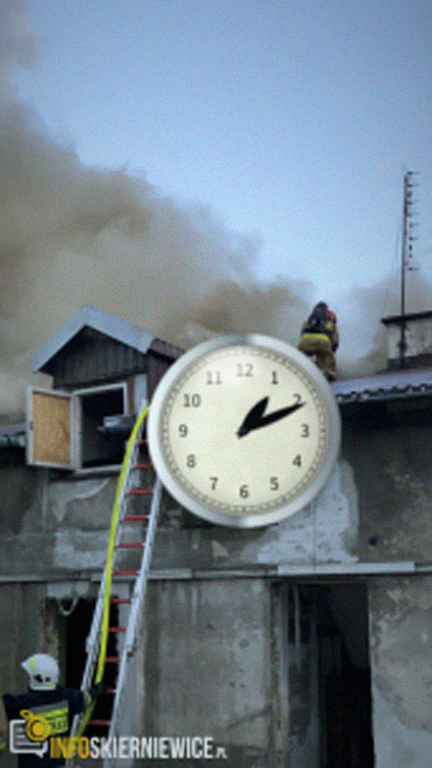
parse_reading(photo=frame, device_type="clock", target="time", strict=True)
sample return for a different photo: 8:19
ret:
1:11
